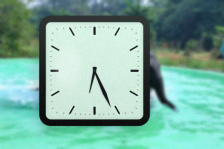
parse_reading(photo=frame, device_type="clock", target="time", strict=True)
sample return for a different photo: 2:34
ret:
6:26
